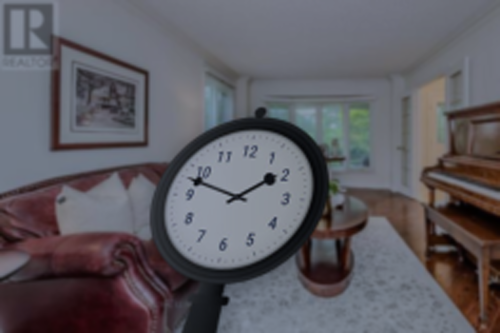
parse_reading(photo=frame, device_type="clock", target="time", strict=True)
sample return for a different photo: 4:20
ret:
1:48
